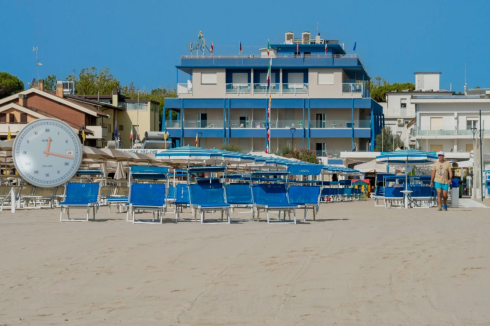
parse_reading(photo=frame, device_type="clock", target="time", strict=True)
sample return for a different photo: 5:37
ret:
12:17
